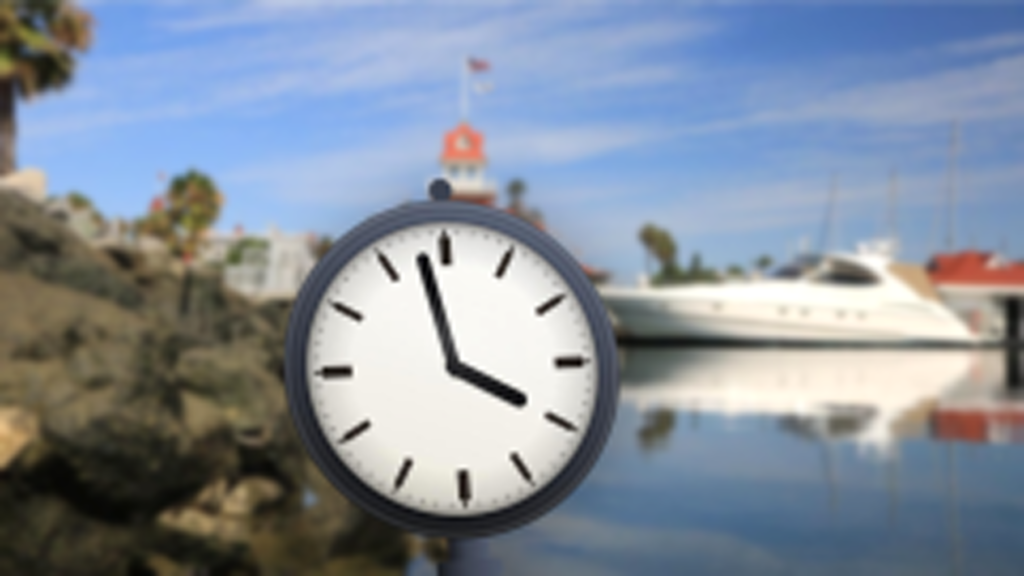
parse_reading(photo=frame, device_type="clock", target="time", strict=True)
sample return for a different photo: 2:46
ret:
3:58
